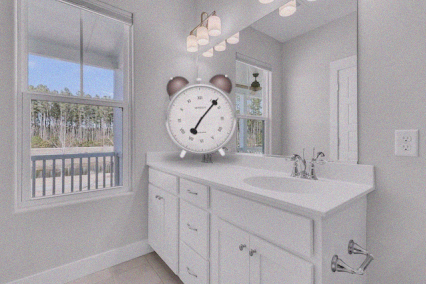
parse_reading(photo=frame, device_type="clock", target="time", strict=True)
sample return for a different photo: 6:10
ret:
7:07
